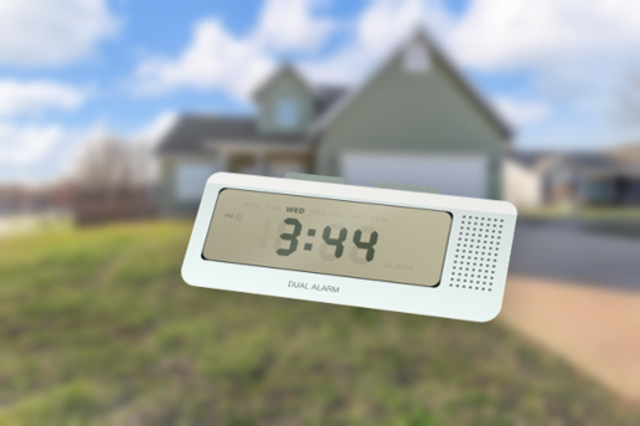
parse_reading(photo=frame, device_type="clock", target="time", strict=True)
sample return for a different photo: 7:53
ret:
3:44
